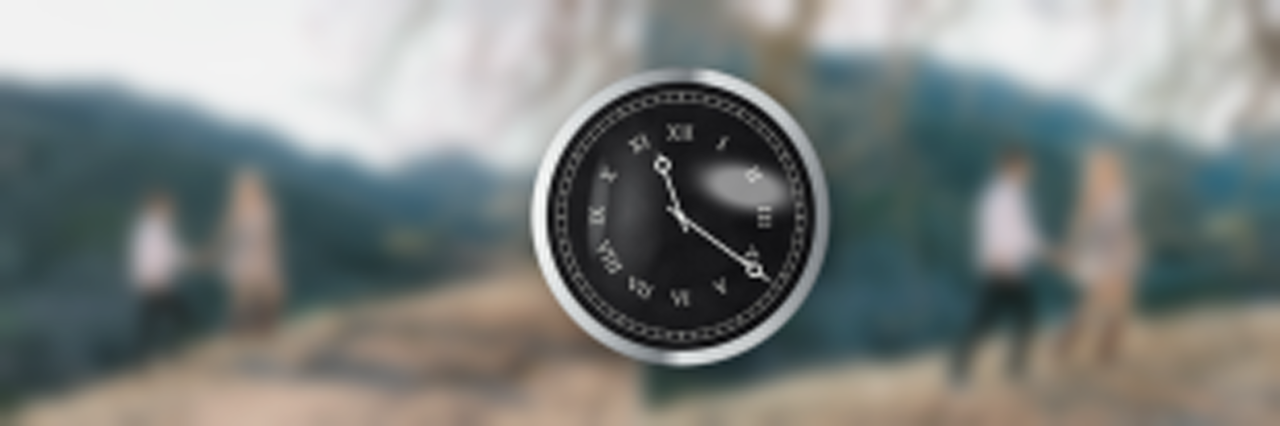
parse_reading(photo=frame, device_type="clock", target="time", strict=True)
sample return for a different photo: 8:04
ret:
11:21
